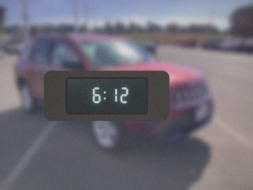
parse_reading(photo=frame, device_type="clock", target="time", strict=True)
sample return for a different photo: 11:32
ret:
6:12
